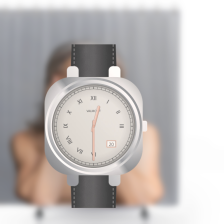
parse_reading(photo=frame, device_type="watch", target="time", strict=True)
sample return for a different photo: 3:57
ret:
12:30
